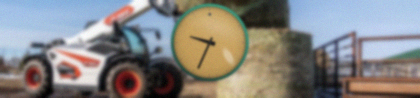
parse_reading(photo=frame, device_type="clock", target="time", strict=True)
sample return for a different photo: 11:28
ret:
9:34
